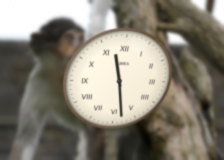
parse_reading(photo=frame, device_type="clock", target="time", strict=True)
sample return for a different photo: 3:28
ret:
11:28
